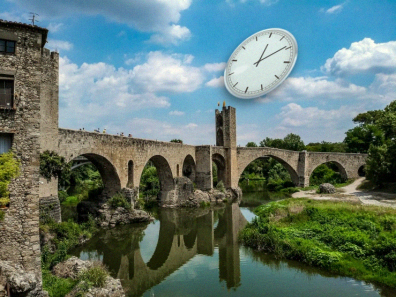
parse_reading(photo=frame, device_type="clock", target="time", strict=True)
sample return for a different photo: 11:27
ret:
12:09
